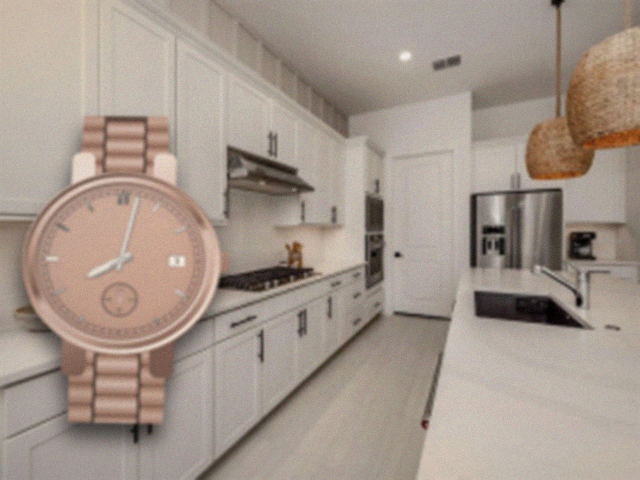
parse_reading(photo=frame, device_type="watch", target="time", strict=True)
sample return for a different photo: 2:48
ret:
8:02
